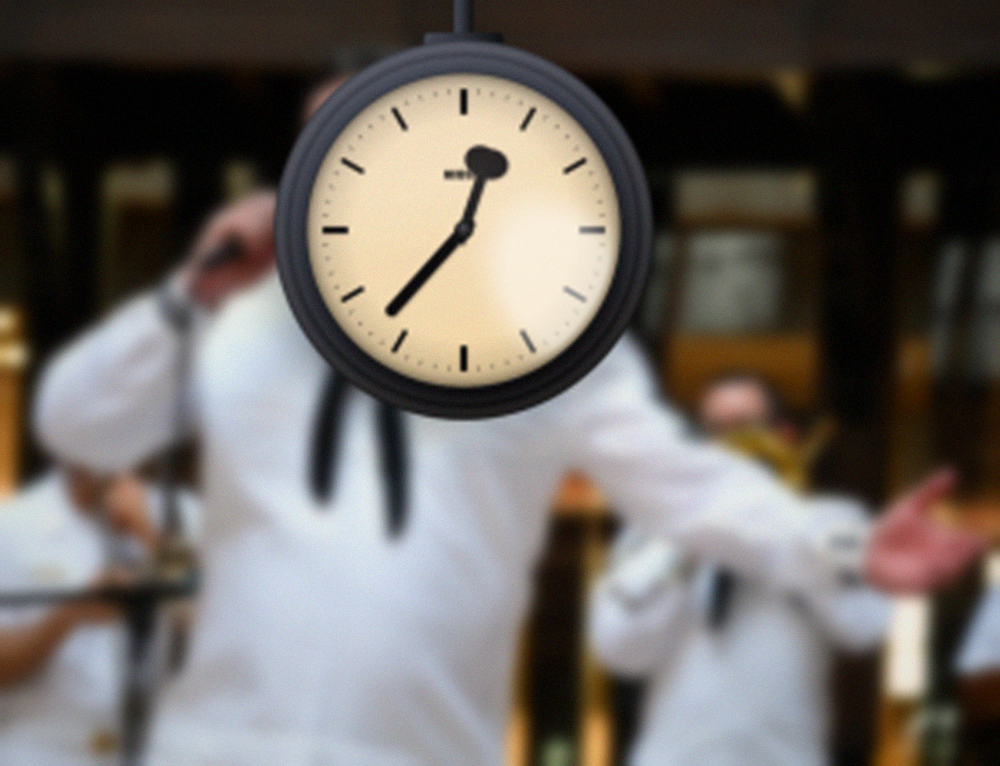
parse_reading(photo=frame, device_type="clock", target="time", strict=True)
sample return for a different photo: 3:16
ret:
12:37
